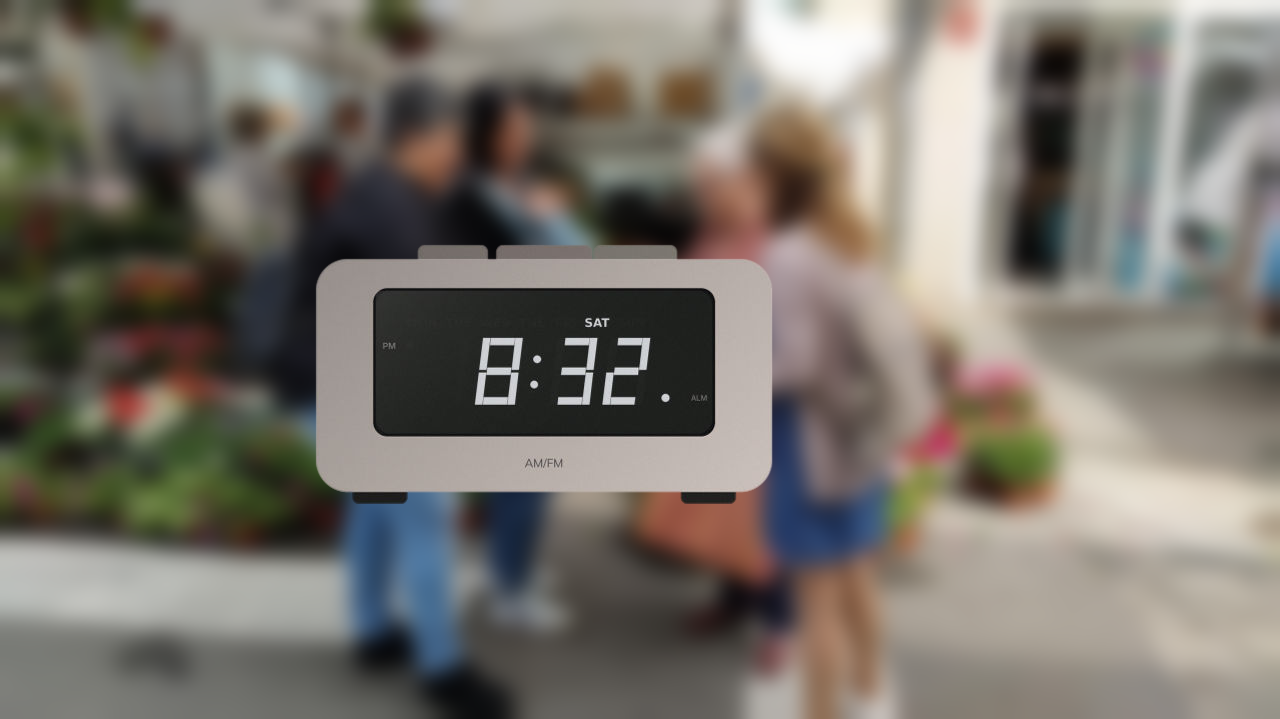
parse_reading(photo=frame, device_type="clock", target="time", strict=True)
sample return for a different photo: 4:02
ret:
8:32
